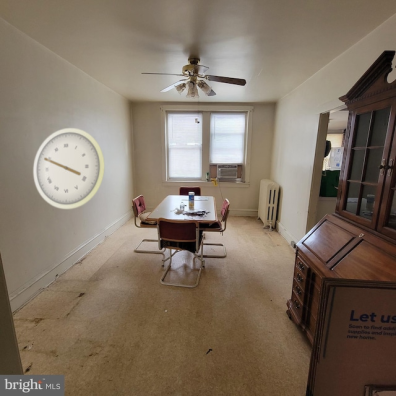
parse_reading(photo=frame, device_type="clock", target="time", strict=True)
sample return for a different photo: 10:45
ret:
3:49
